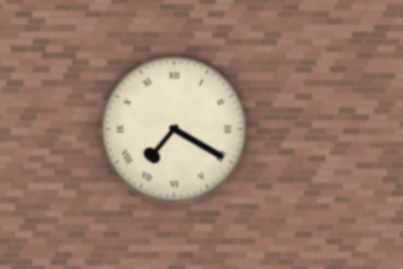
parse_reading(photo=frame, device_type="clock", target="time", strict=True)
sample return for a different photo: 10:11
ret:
7:20
